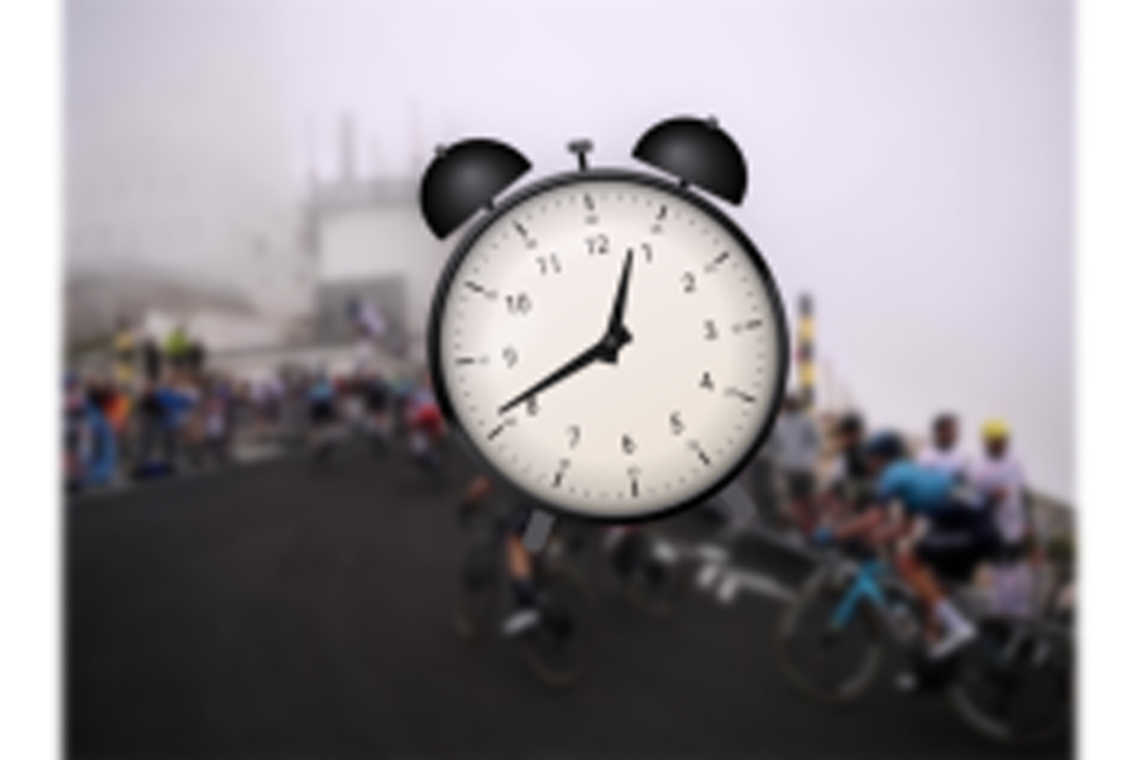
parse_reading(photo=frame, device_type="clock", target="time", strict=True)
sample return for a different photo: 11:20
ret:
12:41
